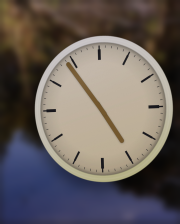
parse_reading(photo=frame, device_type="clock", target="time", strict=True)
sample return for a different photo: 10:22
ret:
4:54
